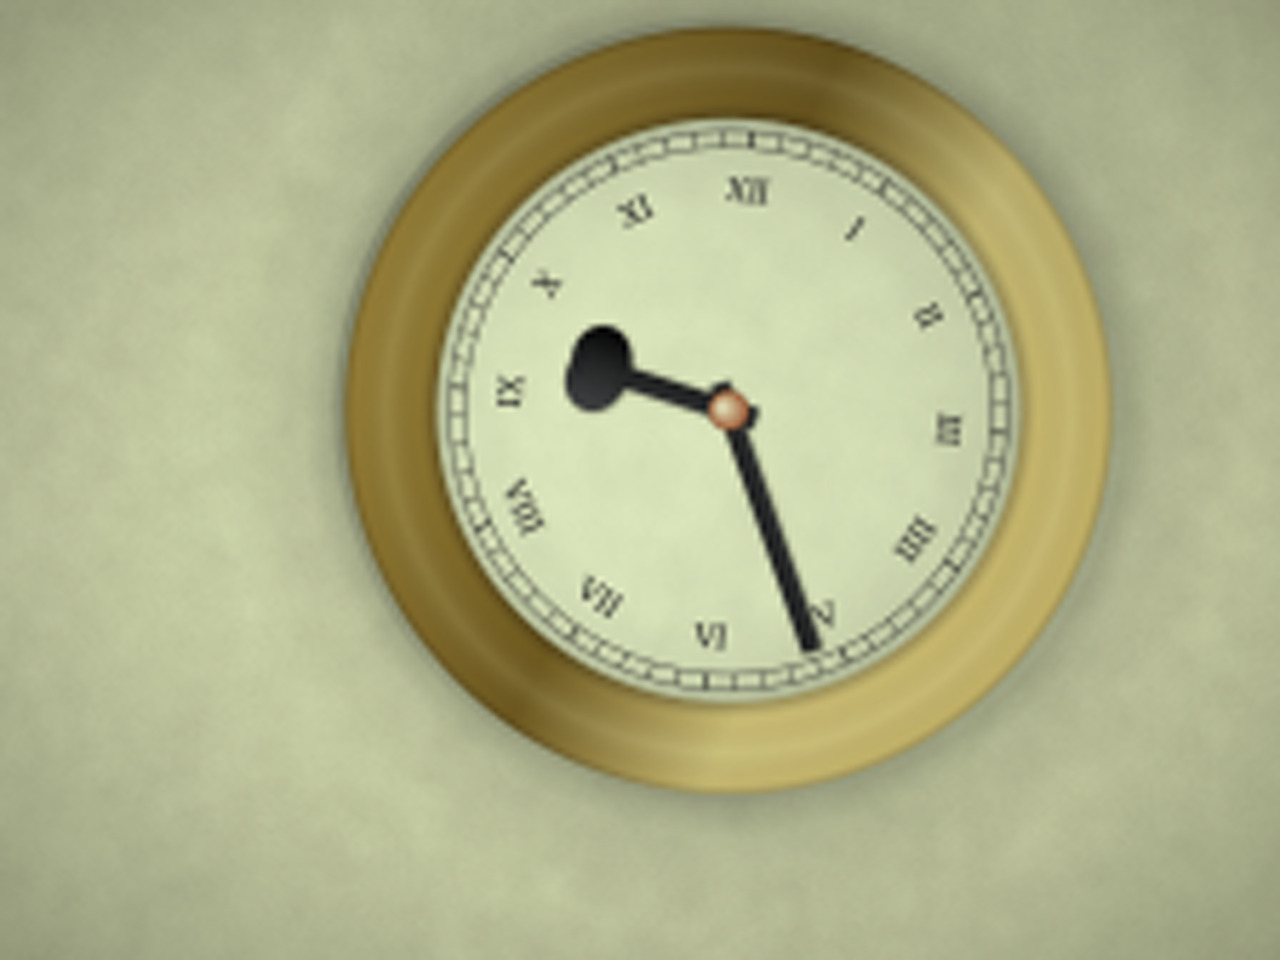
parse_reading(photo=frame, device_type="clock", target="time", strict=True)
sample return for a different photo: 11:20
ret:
9:26
